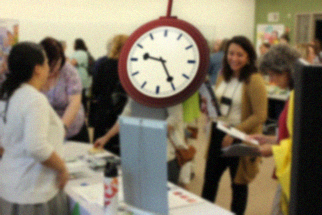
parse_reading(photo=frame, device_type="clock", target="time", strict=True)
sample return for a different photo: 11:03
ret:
9:25
